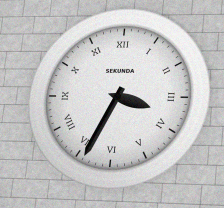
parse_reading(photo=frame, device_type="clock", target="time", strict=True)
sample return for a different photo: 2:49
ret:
3:34
